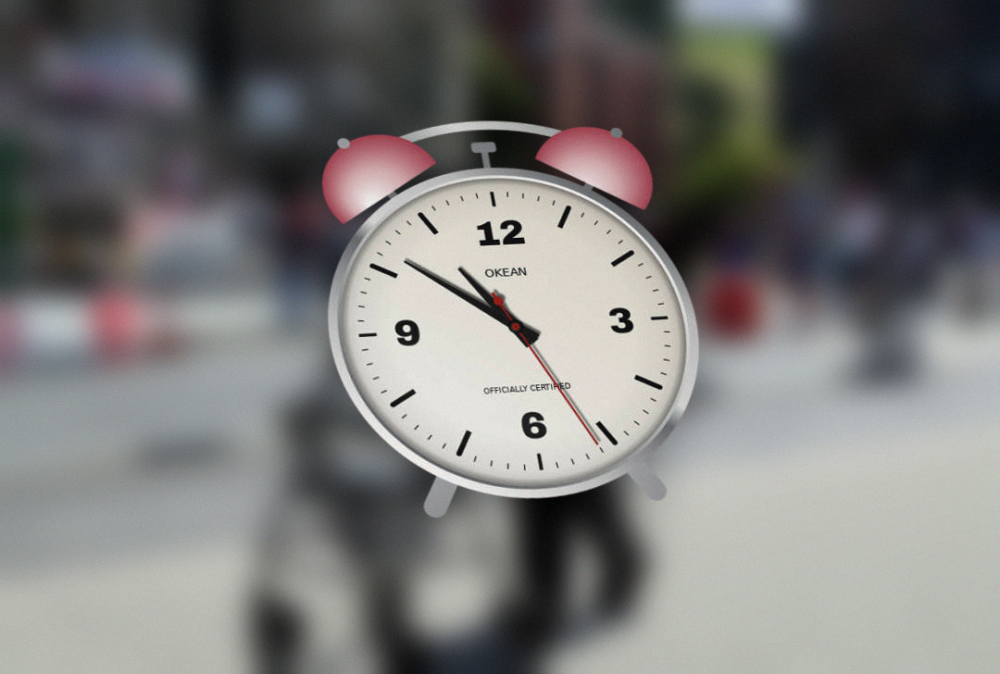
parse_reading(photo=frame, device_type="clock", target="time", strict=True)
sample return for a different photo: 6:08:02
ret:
10:51:26
